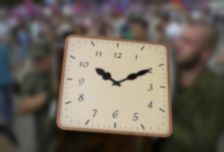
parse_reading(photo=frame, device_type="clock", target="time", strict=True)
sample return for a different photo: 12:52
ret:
10:10
